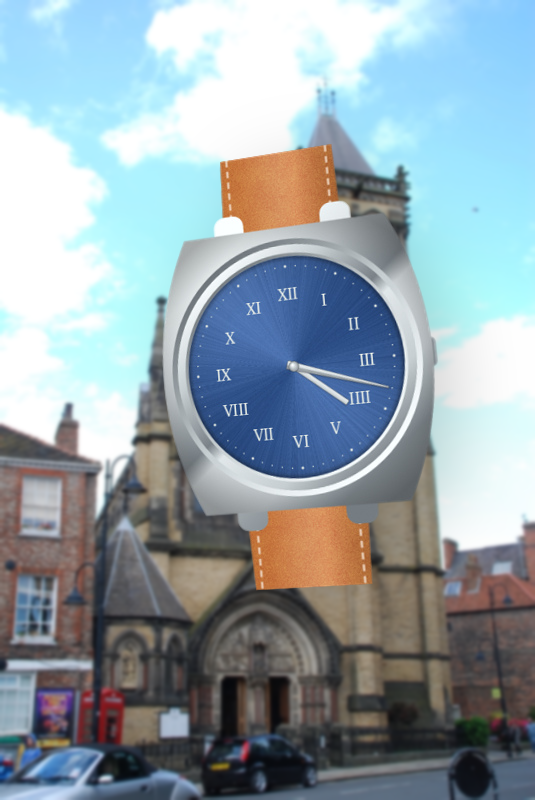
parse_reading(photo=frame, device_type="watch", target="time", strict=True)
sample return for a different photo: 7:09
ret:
4:18
